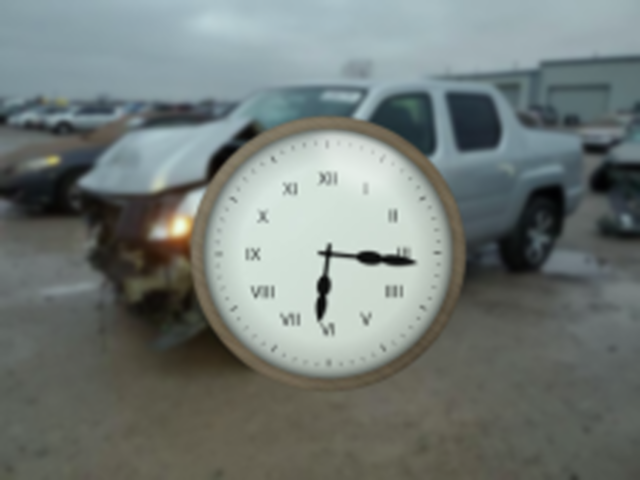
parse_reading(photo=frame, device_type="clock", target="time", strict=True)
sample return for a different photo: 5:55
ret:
6:16
